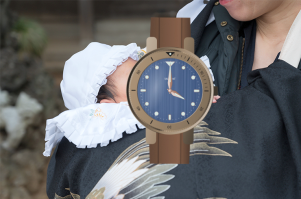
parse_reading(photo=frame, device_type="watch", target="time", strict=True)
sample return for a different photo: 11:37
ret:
4:00
